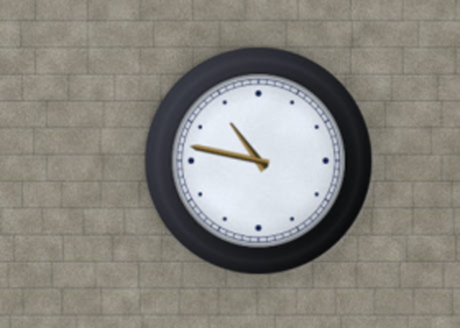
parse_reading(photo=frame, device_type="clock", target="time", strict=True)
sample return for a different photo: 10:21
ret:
10:47
